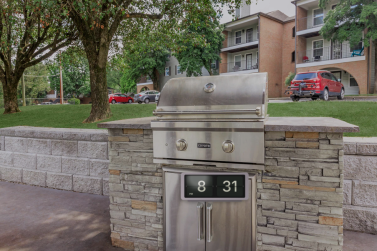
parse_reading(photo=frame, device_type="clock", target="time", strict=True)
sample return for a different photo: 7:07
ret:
8:31
